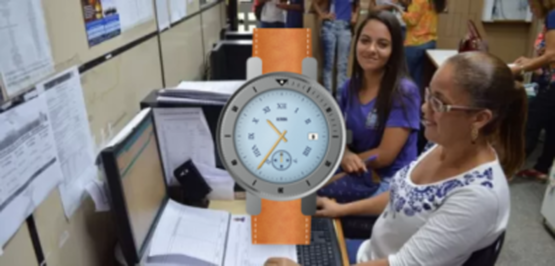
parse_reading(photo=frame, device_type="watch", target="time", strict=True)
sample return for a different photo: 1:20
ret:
10:36
